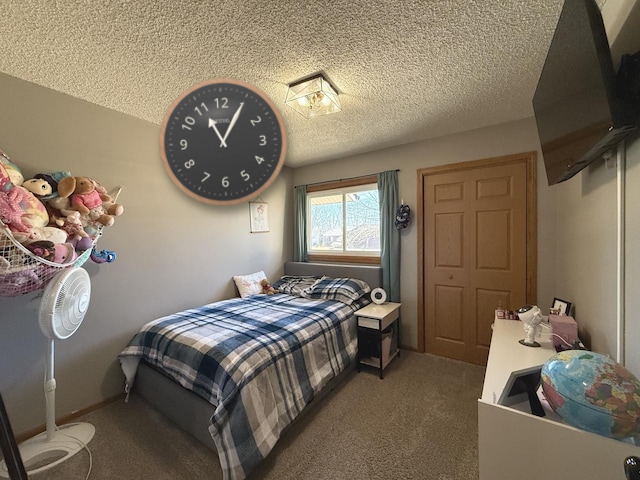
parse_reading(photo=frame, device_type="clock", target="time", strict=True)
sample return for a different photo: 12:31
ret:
11:05
